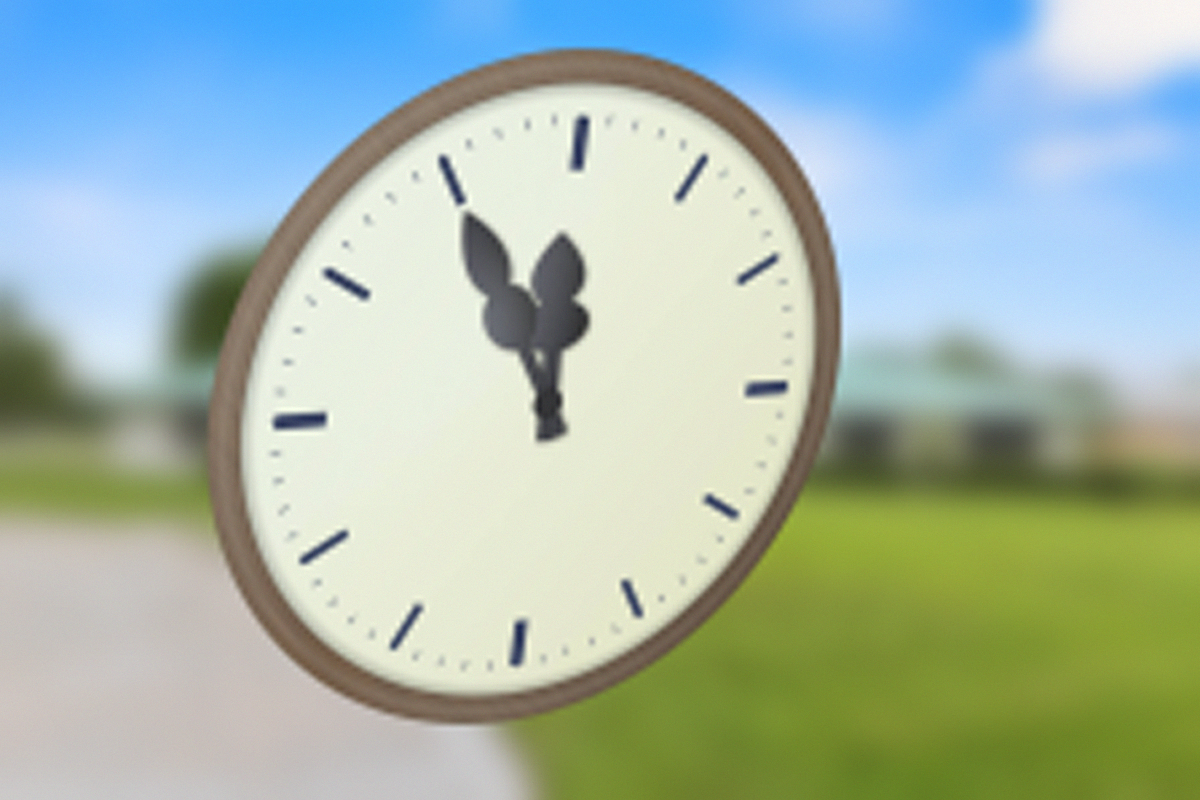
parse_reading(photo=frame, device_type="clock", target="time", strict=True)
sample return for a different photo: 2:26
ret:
11:55
